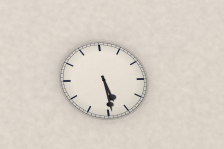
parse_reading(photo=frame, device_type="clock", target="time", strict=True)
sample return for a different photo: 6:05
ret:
5:29
